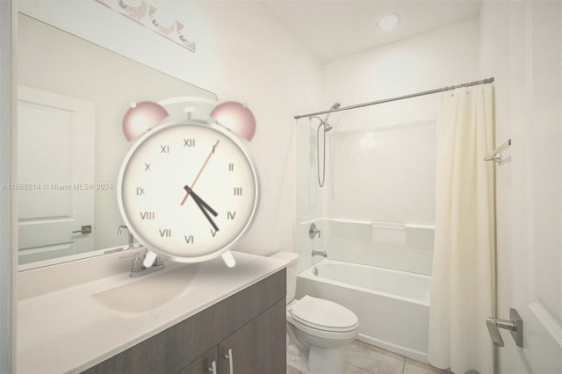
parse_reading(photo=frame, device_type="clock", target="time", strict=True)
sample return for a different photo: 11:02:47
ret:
4:24:05
